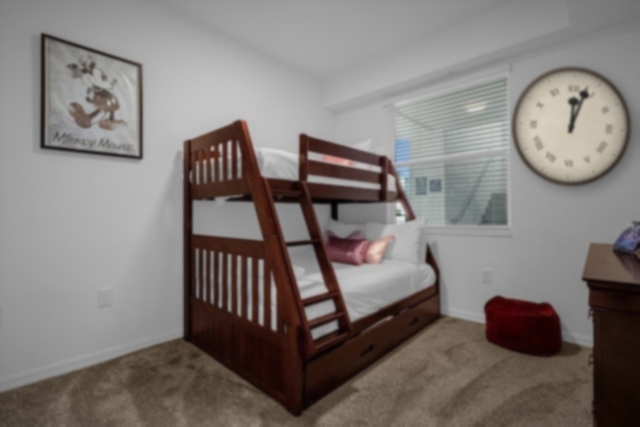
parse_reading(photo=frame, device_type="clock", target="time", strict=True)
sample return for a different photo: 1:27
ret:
12:03
